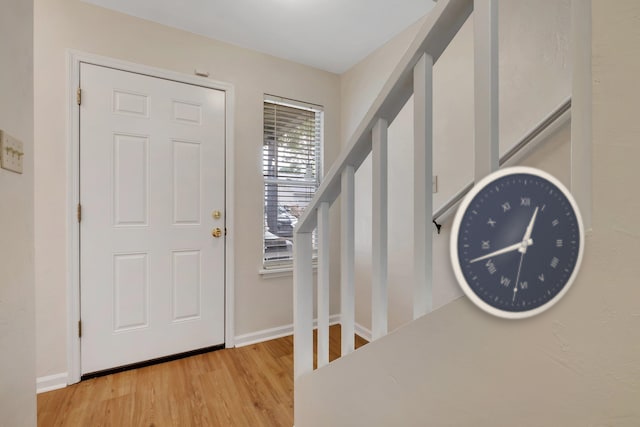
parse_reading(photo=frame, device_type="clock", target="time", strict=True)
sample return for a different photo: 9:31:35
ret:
12:42:32
